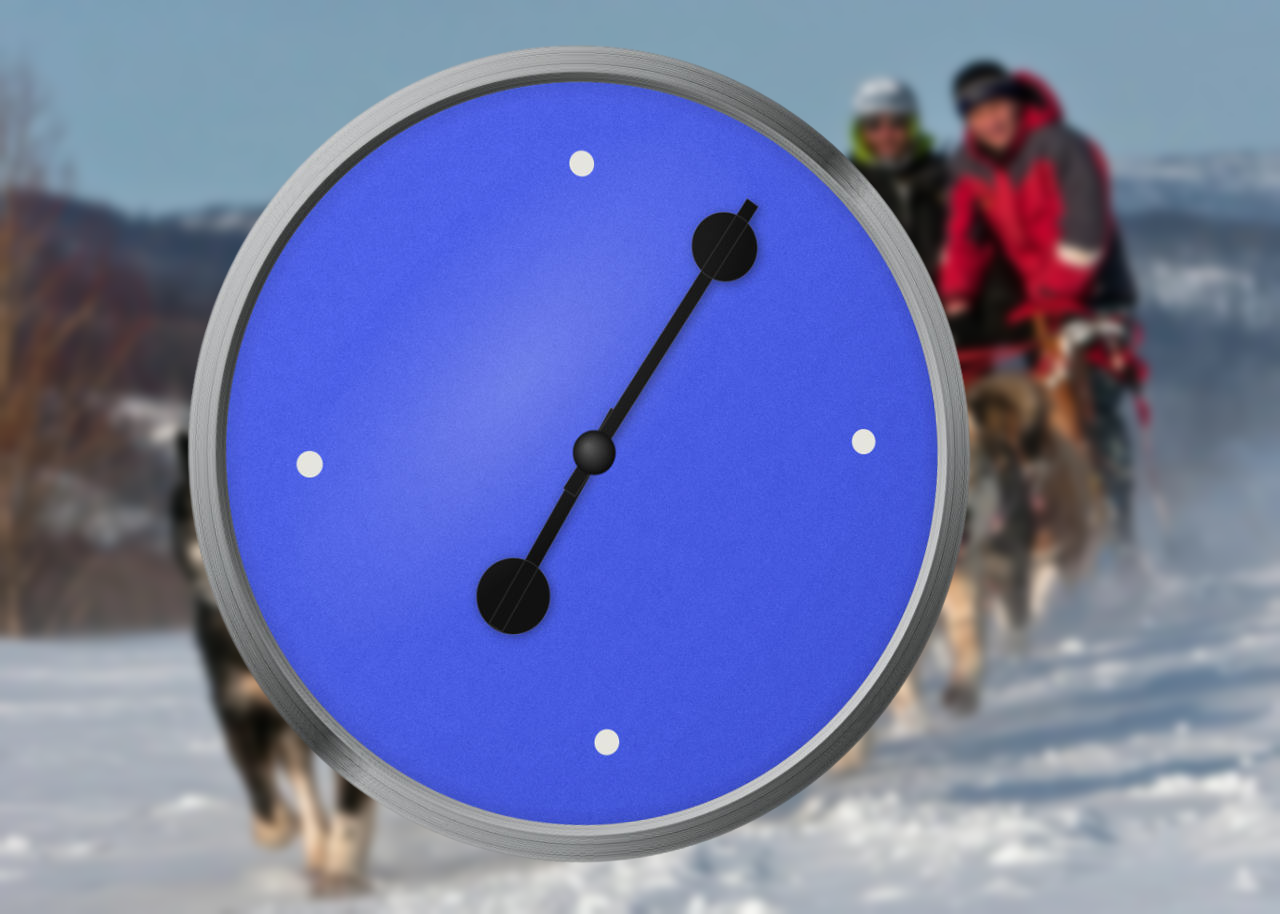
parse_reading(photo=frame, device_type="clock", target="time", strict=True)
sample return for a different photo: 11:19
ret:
7:06
